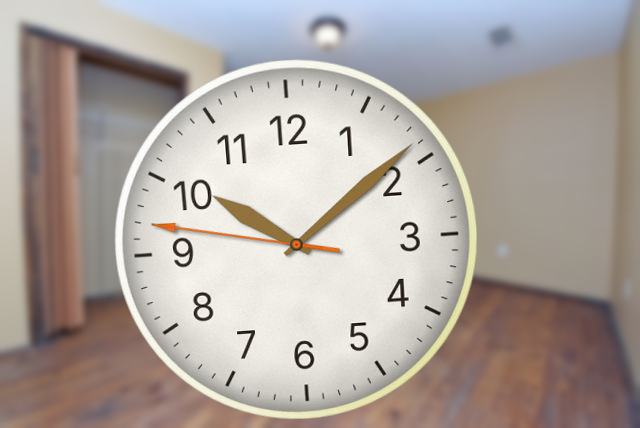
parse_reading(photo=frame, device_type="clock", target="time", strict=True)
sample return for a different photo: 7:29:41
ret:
10:08:47
